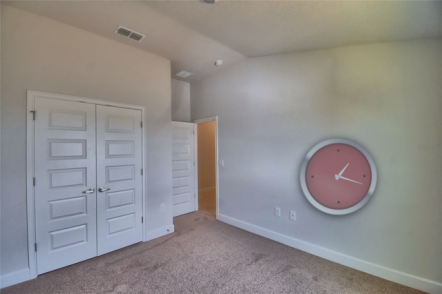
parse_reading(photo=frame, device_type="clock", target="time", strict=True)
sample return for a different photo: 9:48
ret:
1:18
